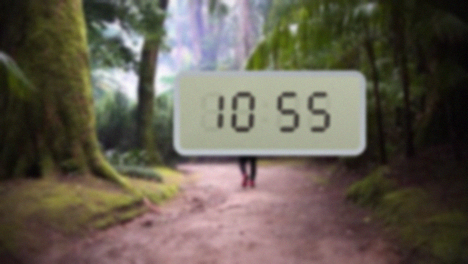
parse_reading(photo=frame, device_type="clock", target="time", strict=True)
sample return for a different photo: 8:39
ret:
10:55
